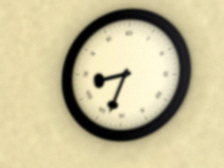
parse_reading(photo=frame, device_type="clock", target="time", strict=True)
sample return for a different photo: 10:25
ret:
8:33
